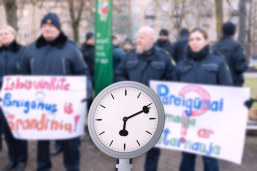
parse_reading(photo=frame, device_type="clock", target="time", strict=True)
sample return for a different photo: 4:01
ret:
6:11
